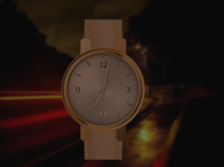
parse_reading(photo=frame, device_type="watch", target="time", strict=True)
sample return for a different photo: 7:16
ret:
7:02
